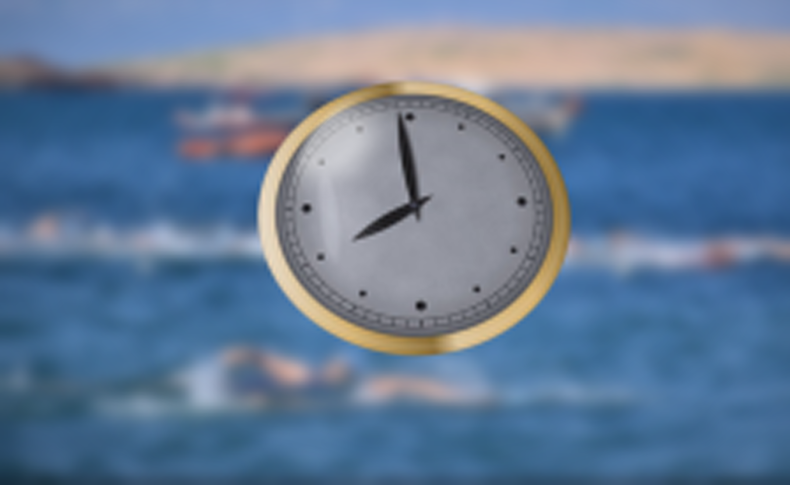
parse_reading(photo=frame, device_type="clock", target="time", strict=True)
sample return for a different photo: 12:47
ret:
7:59
